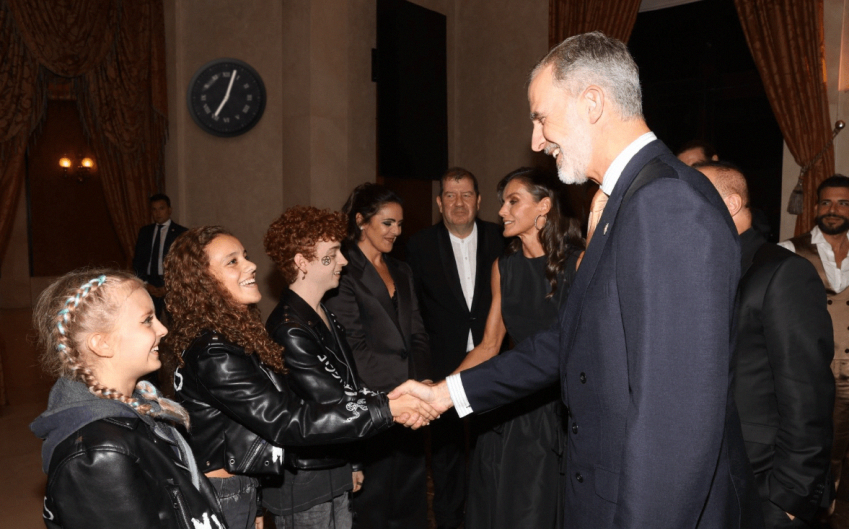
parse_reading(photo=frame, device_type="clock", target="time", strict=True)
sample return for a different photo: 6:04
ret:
7:03
